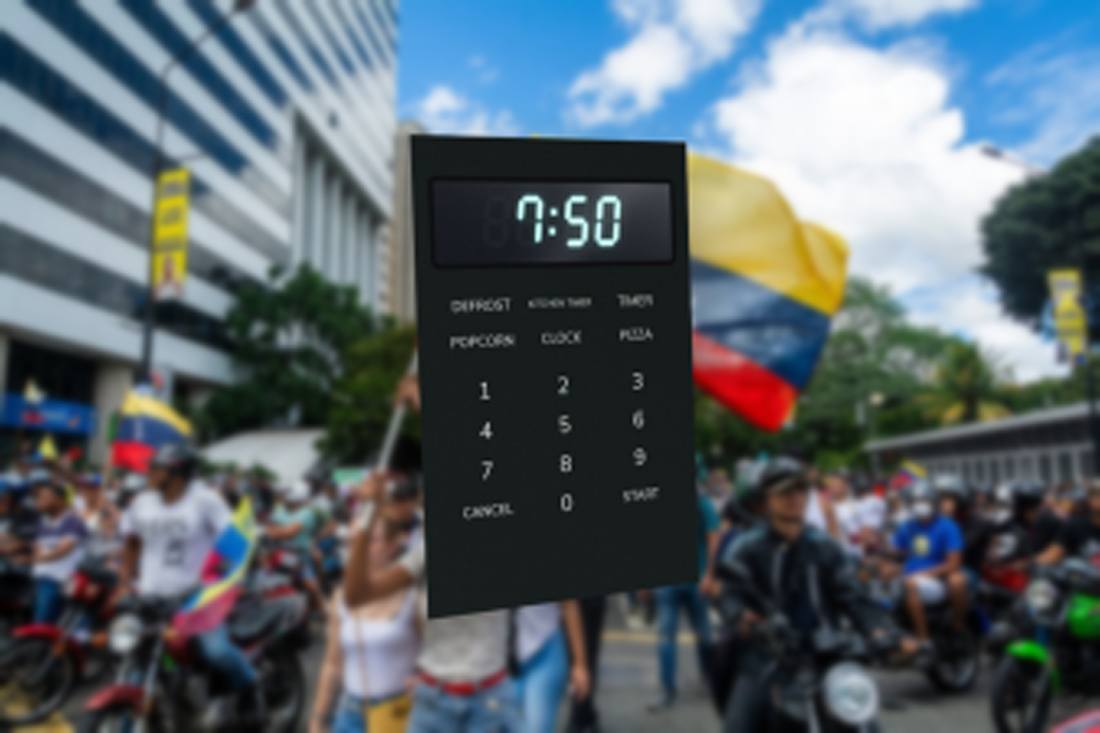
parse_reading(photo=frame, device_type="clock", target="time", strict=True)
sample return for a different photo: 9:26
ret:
7:50
